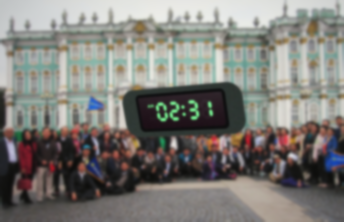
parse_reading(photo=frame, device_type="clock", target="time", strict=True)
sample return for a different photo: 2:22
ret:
2:31
